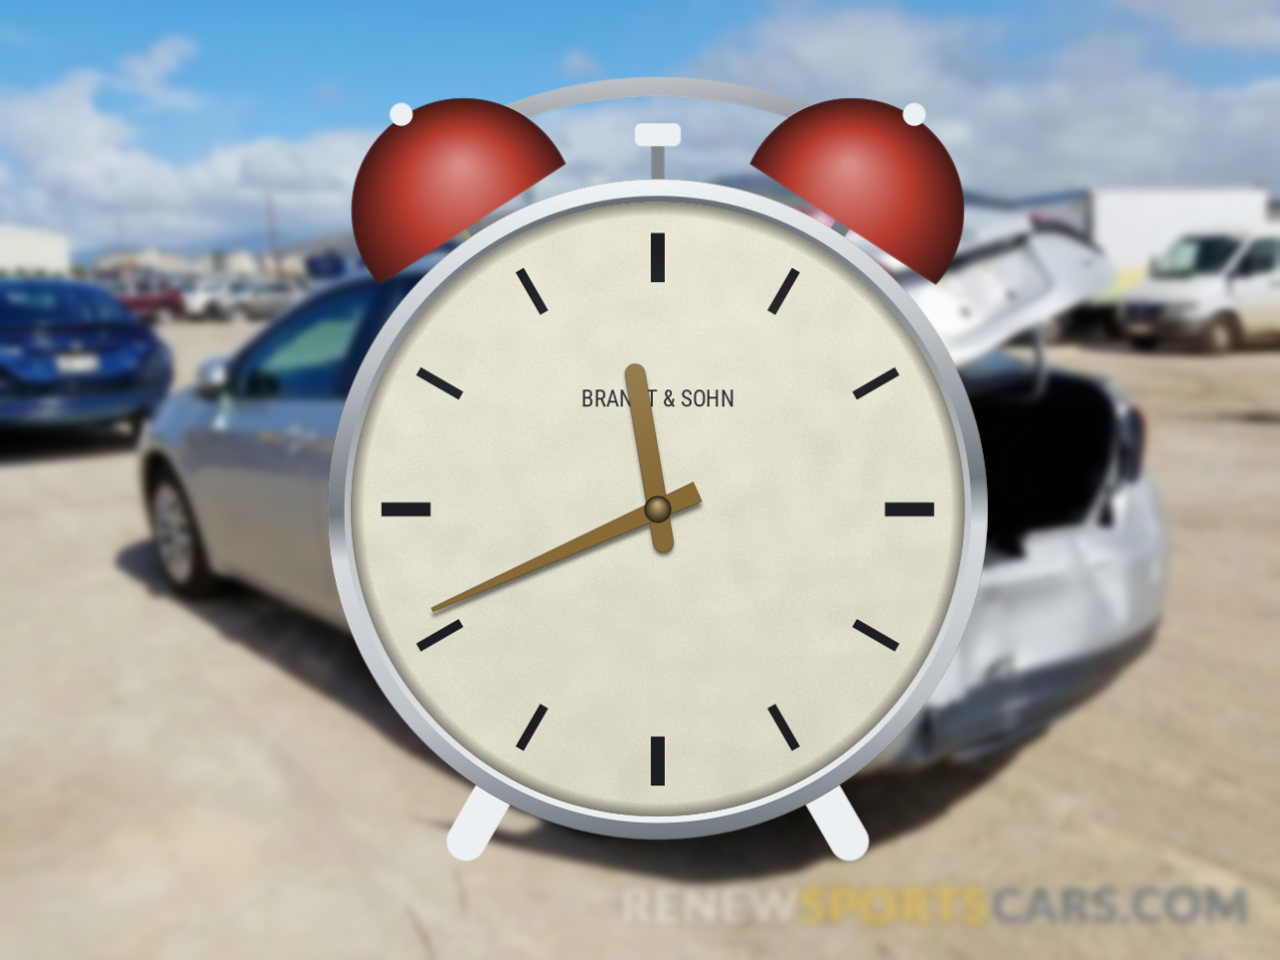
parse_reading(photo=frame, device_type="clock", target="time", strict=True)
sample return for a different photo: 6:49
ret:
11:41
